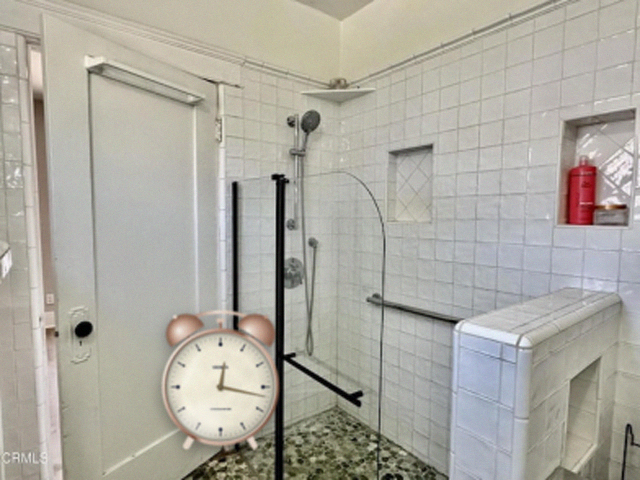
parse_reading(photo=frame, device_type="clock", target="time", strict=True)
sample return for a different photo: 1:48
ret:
12:17
